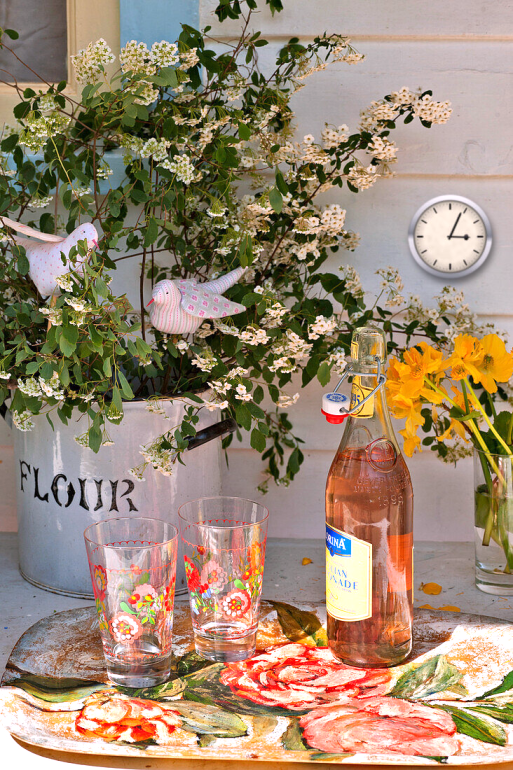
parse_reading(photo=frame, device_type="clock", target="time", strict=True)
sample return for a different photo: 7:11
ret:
3:04
